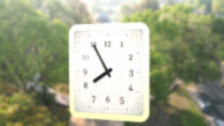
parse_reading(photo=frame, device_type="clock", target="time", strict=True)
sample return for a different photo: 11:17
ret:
7:55
